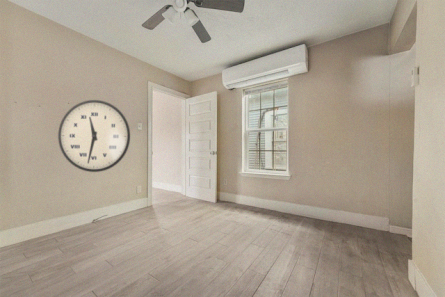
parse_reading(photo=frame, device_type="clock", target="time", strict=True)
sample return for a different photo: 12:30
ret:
11:32
